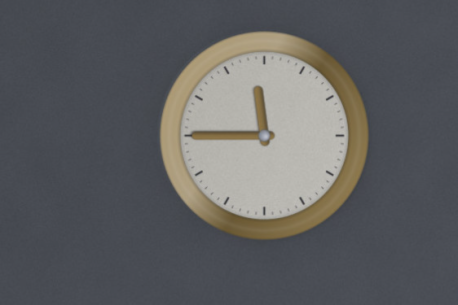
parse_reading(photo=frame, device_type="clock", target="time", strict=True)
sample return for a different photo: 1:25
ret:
11:45
